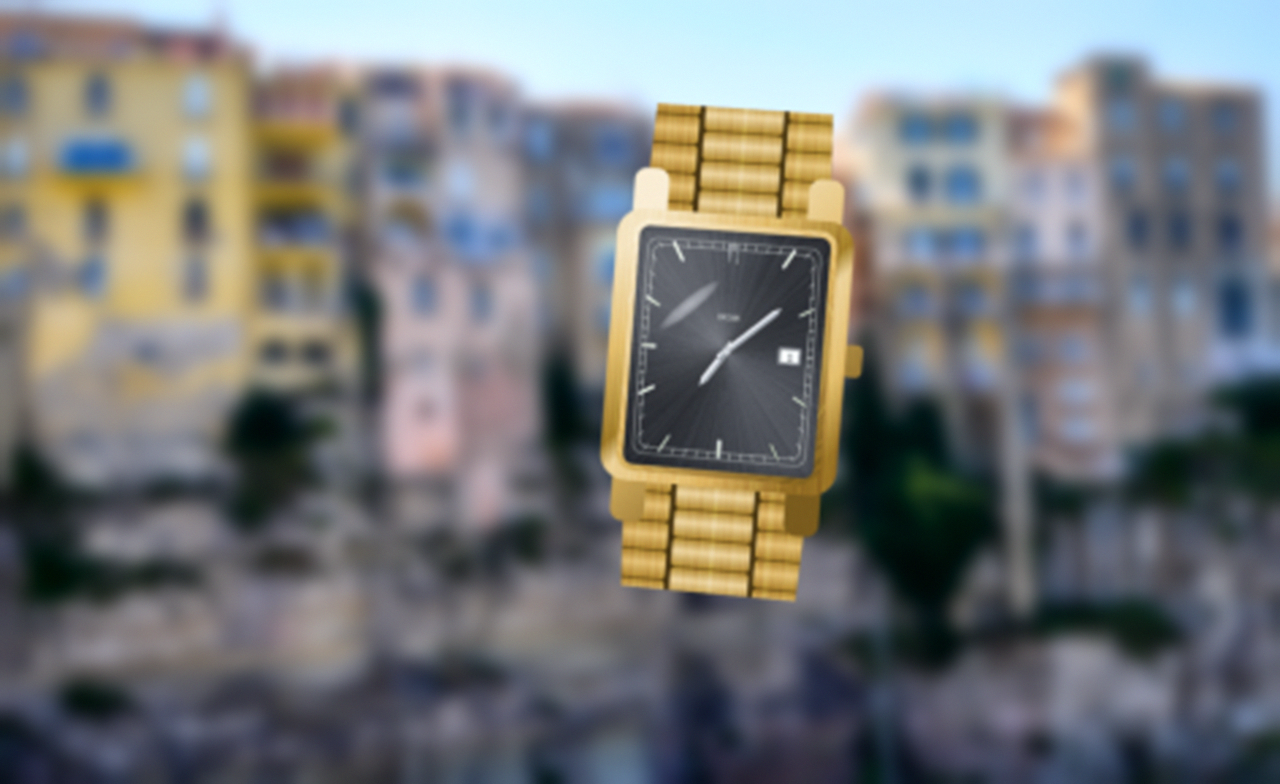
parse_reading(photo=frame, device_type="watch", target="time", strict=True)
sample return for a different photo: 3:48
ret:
7:08
